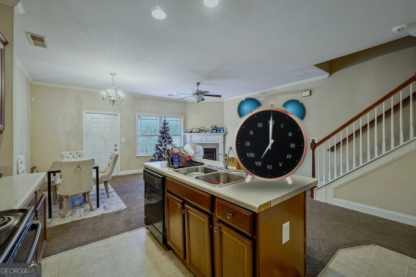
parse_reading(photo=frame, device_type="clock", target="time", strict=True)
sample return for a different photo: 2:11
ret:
7:00
